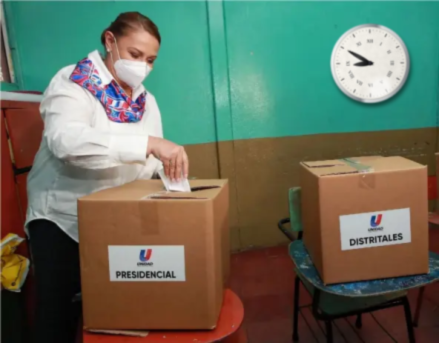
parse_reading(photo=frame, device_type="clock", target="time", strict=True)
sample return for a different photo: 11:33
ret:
8:50
